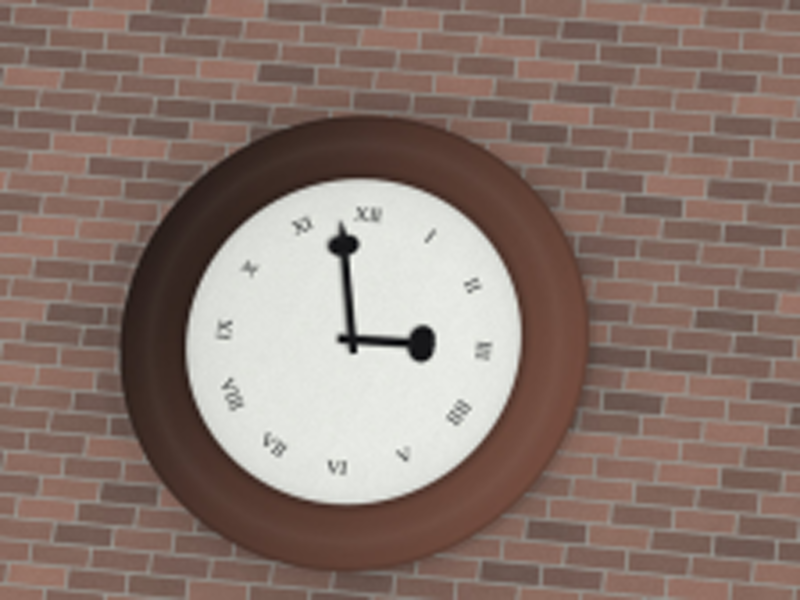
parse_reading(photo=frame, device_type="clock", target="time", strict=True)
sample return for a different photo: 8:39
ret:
2:58
